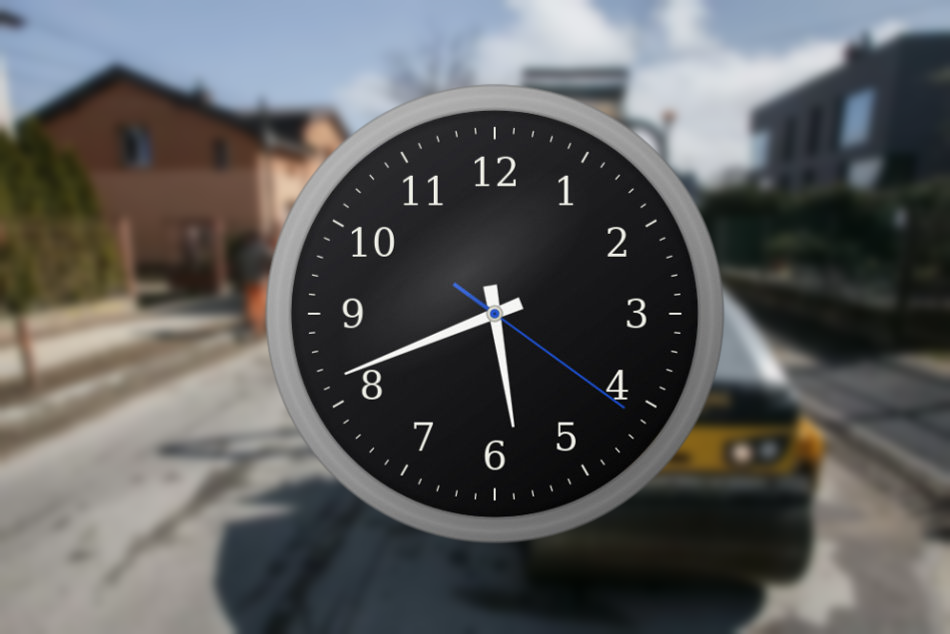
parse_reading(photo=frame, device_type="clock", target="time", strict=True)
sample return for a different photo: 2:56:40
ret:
5:41:21
